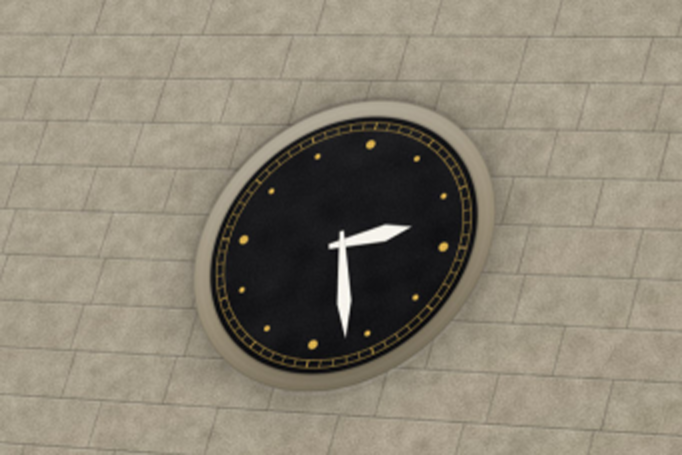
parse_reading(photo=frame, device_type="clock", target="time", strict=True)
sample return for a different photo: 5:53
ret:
2:27
